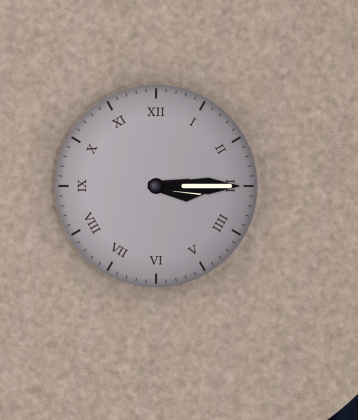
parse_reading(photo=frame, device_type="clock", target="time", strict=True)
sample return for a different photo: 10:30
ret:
3:15
